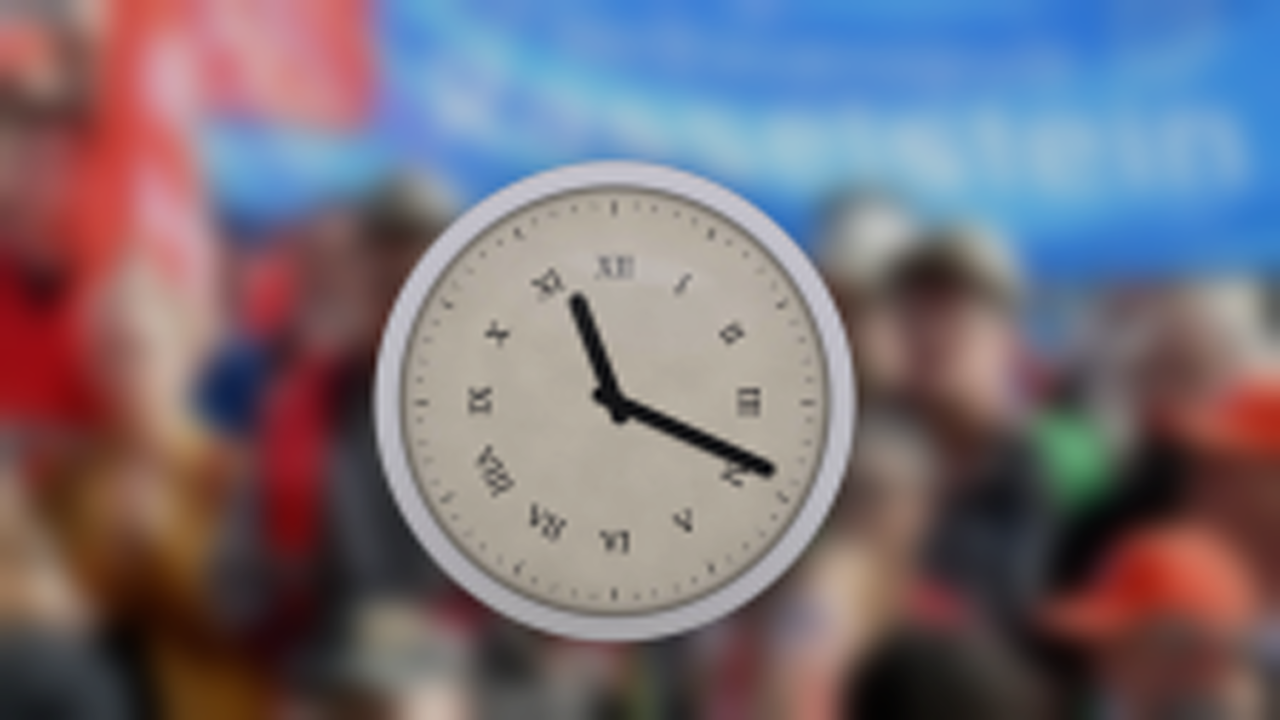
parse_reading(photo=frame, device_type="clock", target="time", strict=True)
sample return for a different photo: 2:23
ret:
11:19
